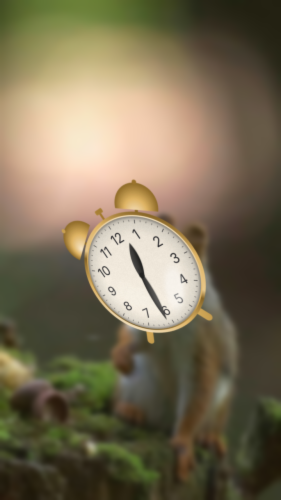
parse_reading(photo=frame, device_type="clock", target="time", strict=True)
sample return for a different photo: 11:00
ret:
12:31
